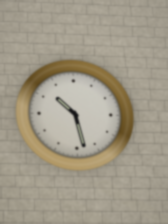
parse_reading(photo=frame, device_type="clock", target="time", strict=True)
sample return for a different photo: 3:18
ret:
10:28
